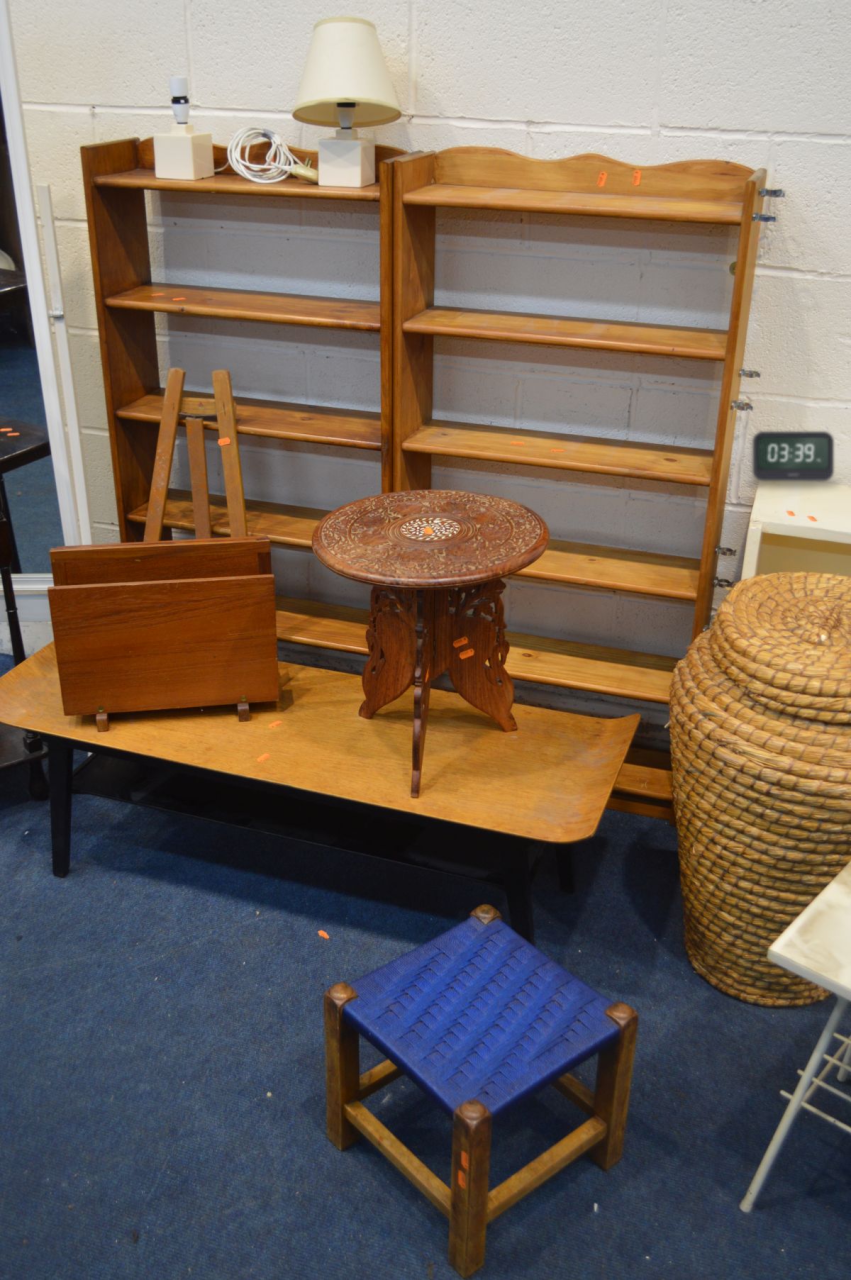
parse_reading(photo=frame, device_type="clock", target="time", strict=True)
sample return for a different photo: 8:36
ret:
3:39
